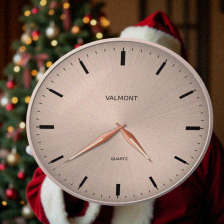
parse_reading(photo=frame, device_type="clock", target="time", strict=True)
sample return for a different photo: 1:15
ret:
4:39
